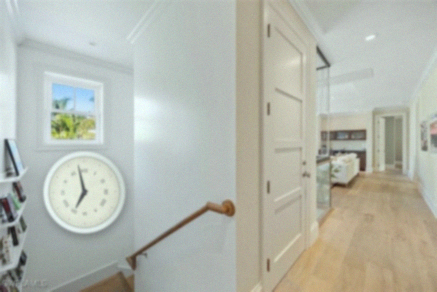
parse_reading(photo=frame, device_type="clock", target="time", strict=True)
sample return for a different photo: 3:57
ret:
6:58
